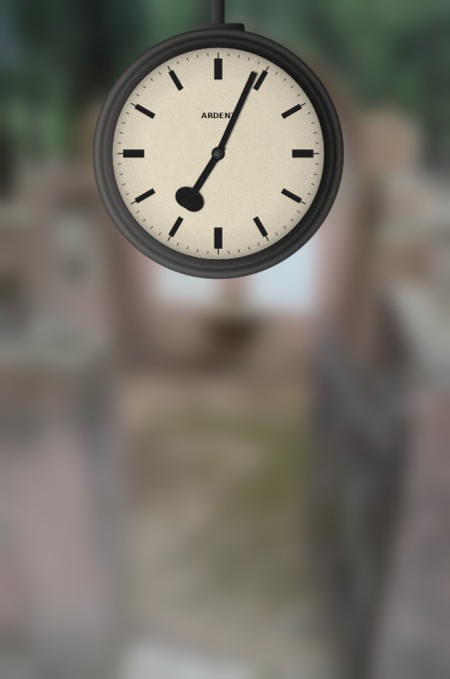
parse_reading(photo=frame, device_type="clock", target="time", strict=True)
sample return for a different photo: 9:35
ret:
7:04
